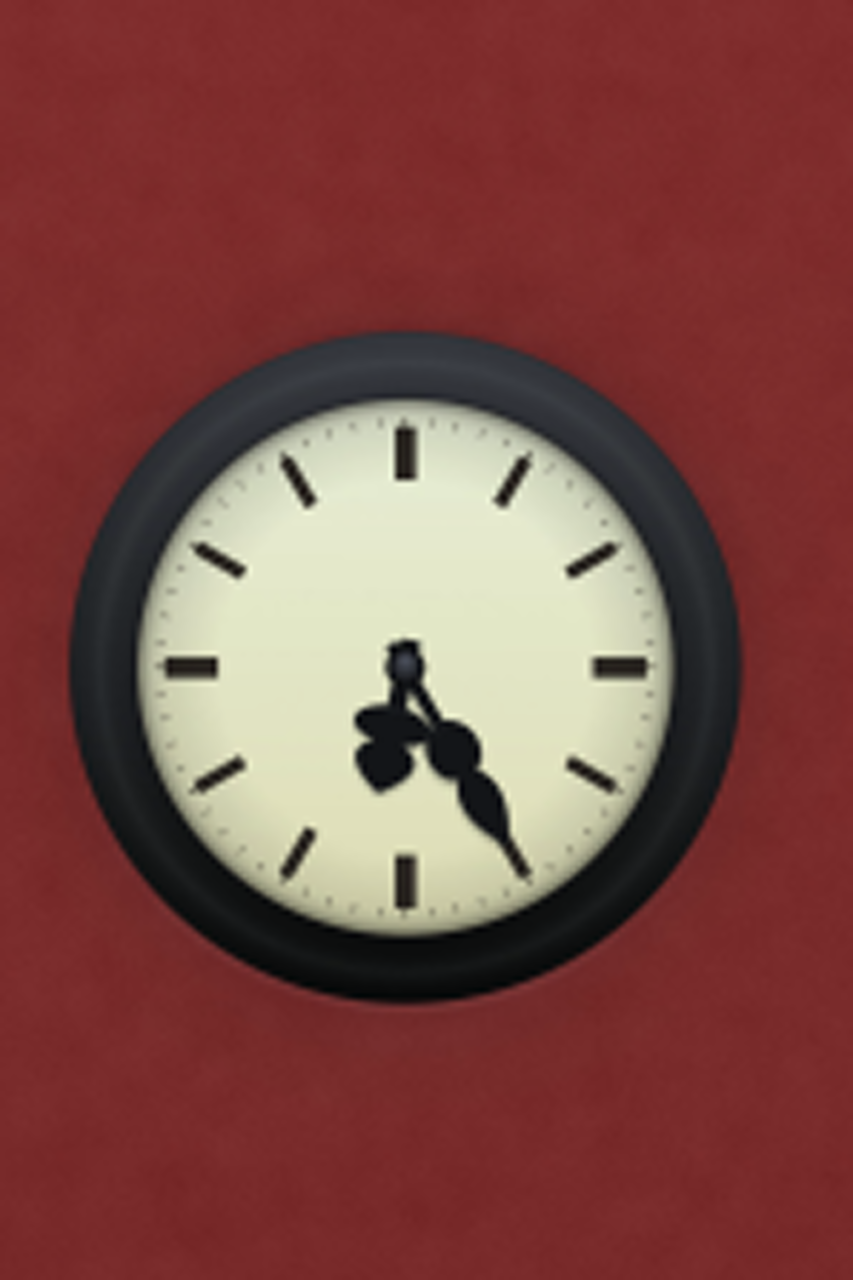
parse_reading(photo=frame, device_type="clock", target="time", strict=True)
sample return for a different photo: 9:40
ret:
6:25
